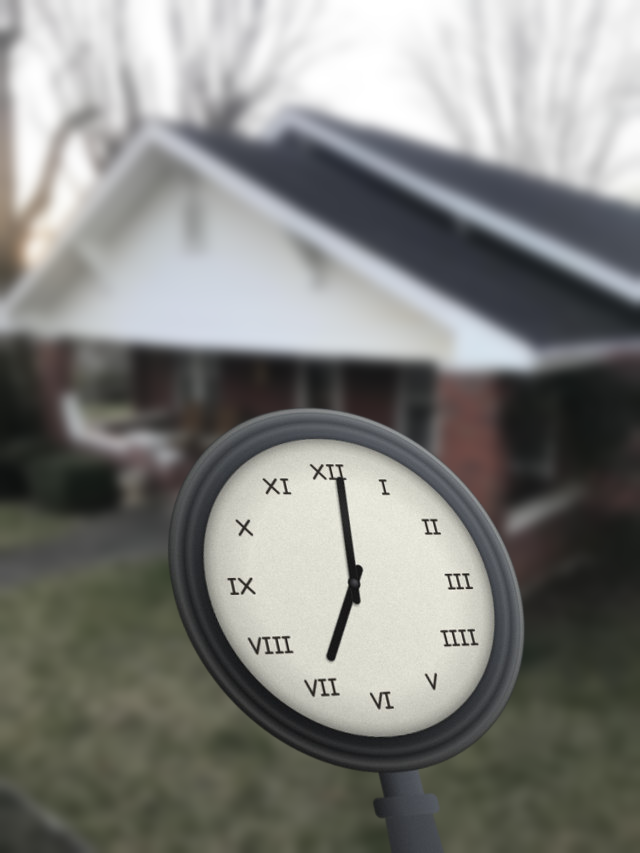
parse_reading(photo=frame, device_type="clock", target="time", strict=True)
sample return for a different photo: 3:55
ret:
7:01
